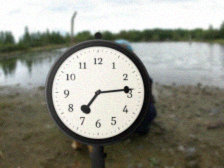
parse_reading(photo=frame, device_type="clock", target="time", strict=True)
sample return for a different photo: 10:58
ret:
7:14
